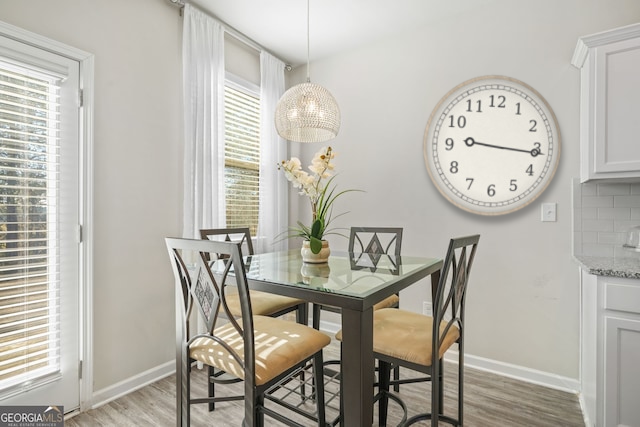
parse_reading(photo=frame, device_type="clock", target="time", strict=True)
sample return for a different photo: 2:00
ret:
9:16
